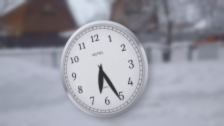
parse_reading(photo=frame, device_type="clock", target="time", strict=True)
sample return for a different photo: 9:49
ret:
6:26
